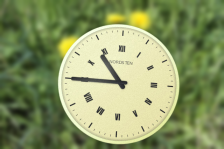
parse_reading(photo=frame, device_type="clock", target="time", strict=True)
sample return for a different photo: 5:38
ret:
10:45
